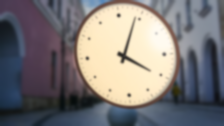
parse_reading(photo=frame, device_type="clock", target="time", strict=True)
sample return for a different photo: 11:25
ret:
4:04
